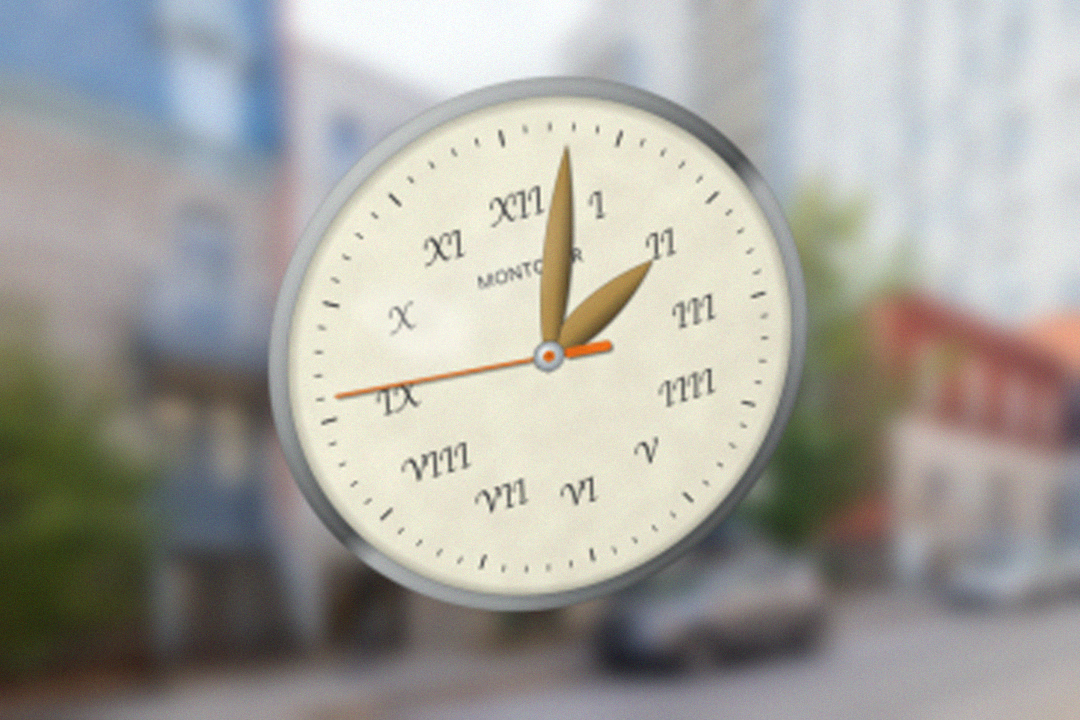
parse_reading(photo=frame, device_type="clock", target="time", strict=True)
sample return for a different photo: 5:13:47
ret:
2:02:46
